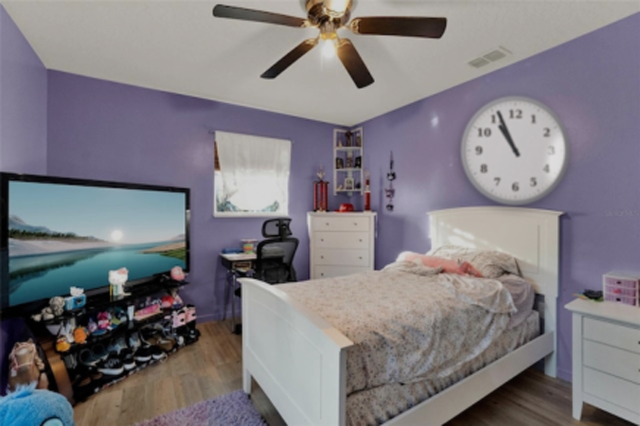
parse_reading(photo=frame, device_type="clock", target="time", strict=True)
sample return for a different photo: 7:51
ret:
10:56
